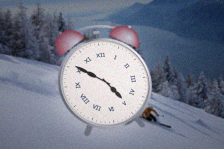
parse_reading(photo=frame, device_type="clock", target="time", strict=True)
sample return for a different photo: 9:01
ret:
4:51
